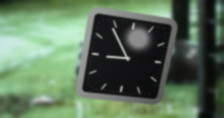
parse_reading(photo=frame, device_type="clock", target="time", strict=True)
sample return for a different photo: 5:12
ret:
8:54
